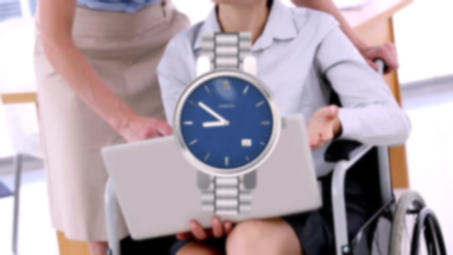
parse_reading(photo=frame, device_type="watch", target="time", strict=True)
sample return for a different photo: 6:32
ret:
8:51
